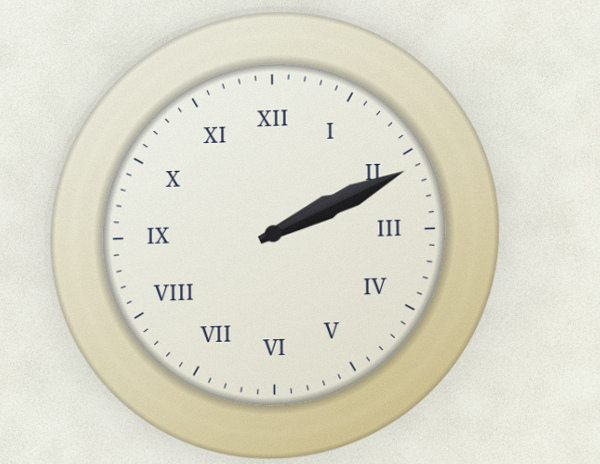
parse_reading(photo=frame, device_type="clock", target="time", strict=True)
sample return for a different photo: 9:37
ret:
2:11
